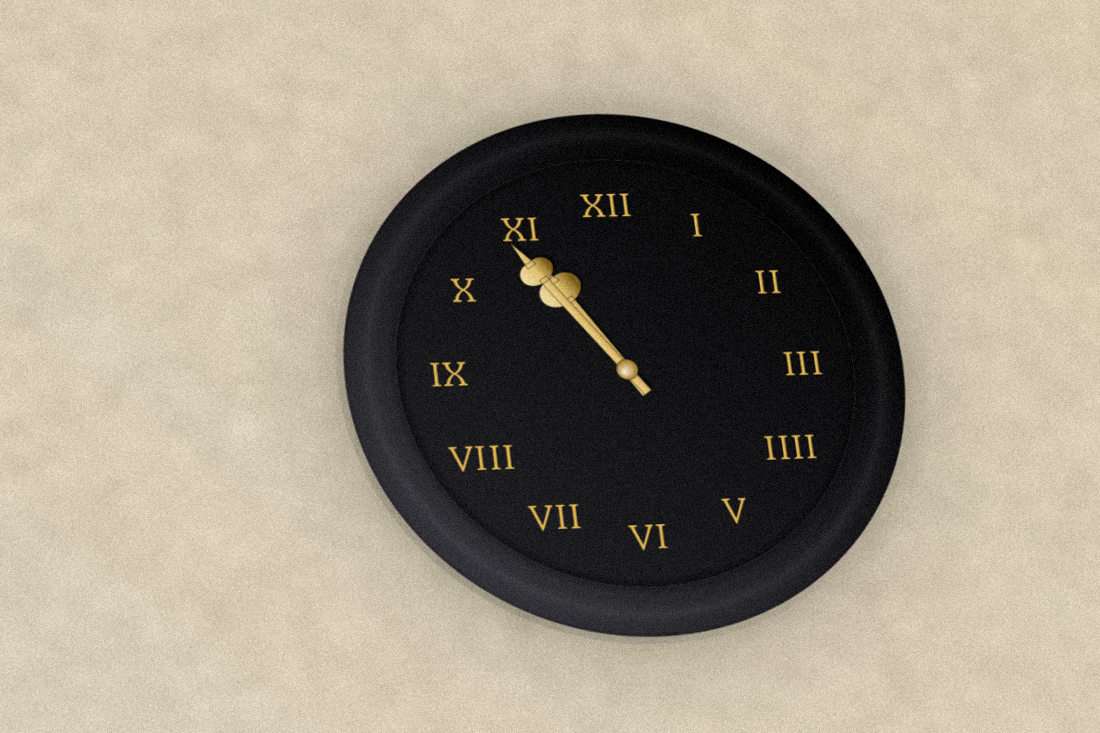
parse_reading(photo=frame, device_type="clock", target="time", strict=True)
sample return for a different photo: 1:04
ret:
10:54
